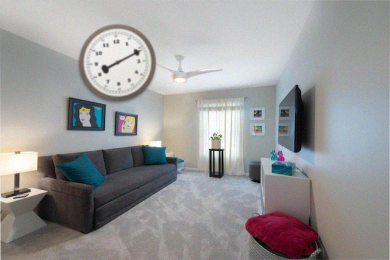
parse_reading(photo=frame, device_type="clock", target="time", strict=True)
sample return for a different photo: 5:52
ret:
8:11
